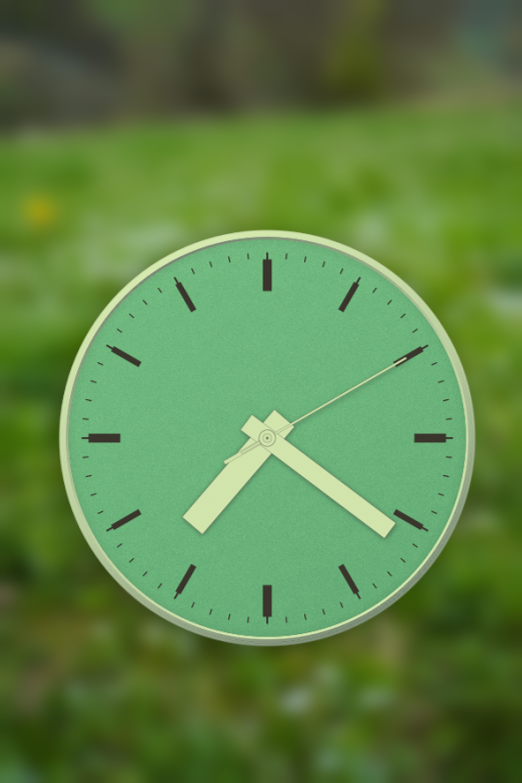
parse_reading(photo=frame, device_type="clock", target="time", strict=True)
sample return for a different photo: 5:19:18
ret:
7:21:10
